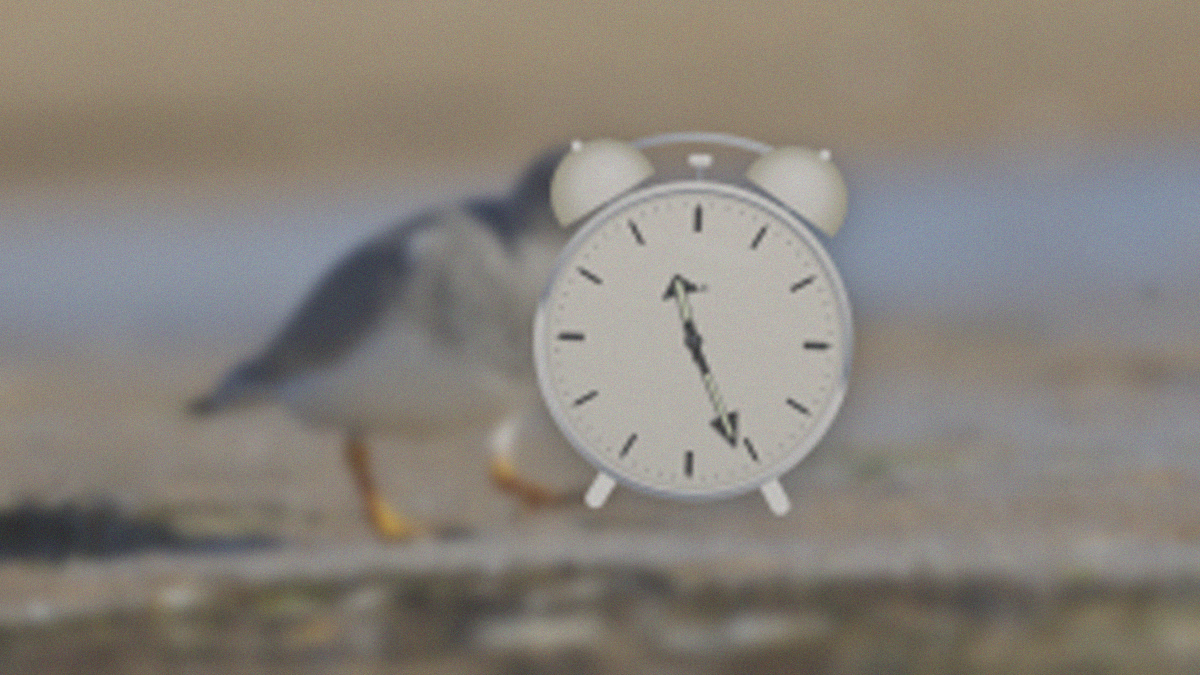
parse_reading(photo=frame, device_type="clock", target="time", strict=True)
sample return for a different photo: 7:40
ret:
11:26
